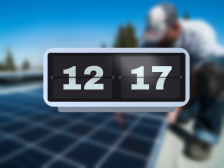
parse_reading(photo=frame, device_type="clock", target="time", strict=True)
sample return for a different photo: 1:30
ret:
12:17
